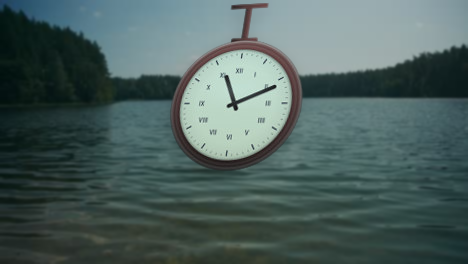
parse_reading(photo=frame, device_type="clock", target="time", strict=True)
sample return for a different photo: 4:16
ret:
11:11
